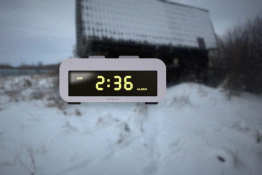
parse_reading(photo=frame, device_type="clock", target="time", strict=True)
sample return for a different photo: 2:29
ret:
2:36
